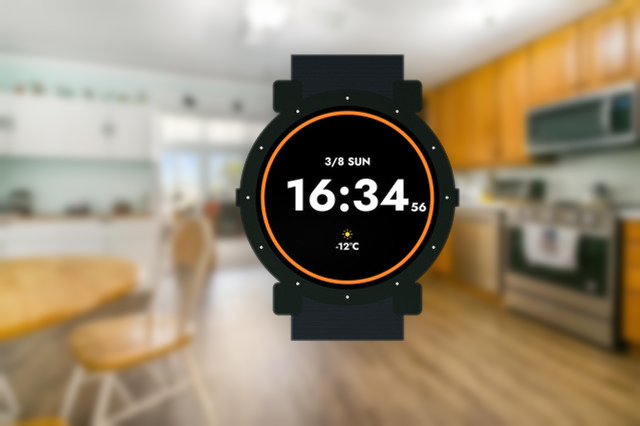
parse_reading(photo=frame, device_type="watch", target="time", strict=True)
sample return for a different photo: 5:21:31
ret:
16:34:56
